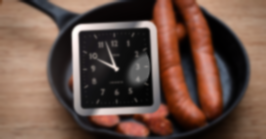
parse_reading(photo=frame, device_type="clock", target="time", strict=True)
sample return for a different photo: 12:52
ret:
9:57
